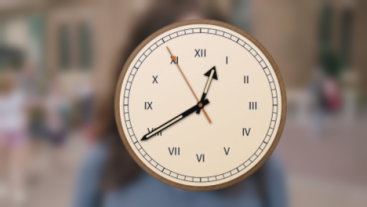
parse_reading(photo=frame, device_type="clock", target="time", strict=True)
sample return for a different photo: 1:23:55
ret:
12:39:55
